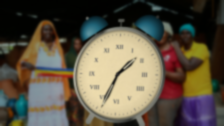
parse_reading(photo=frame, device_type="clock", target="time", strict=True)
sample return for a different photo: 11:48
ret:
1:34
